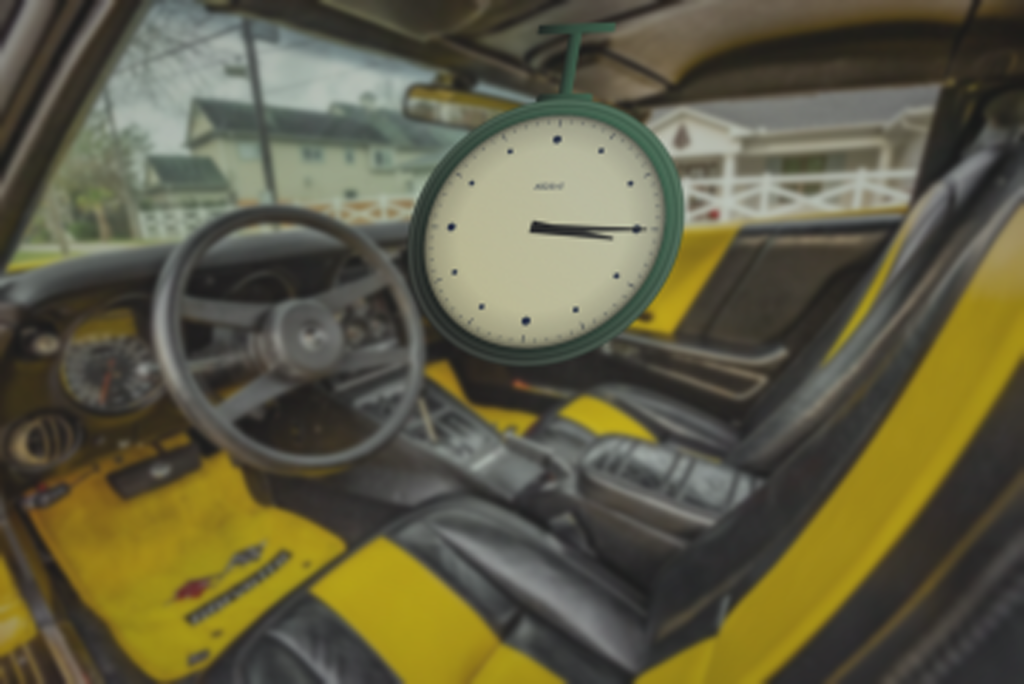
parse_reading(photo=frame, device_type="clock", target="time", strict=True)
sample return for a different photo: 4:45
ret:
3:15
